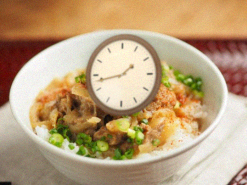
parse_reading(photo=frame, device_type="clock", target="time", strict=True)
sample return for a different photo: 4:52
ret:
1:43
